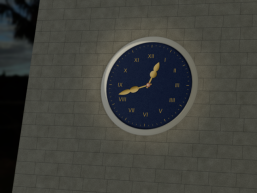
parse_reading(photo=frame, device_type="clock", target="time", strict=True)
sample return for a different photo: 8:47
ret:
12:42
